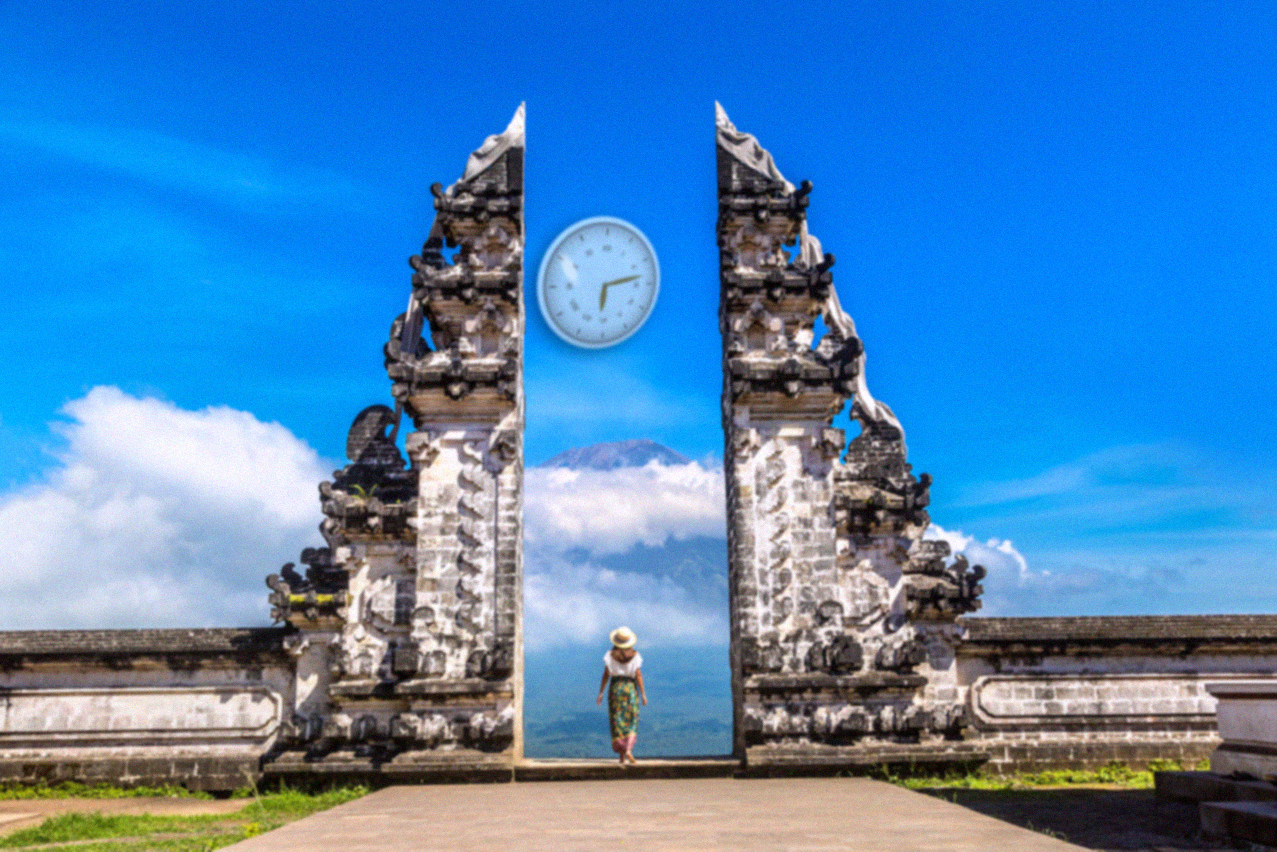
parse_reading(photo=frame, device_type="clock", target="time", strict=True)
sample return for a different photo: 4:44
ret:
6:13
